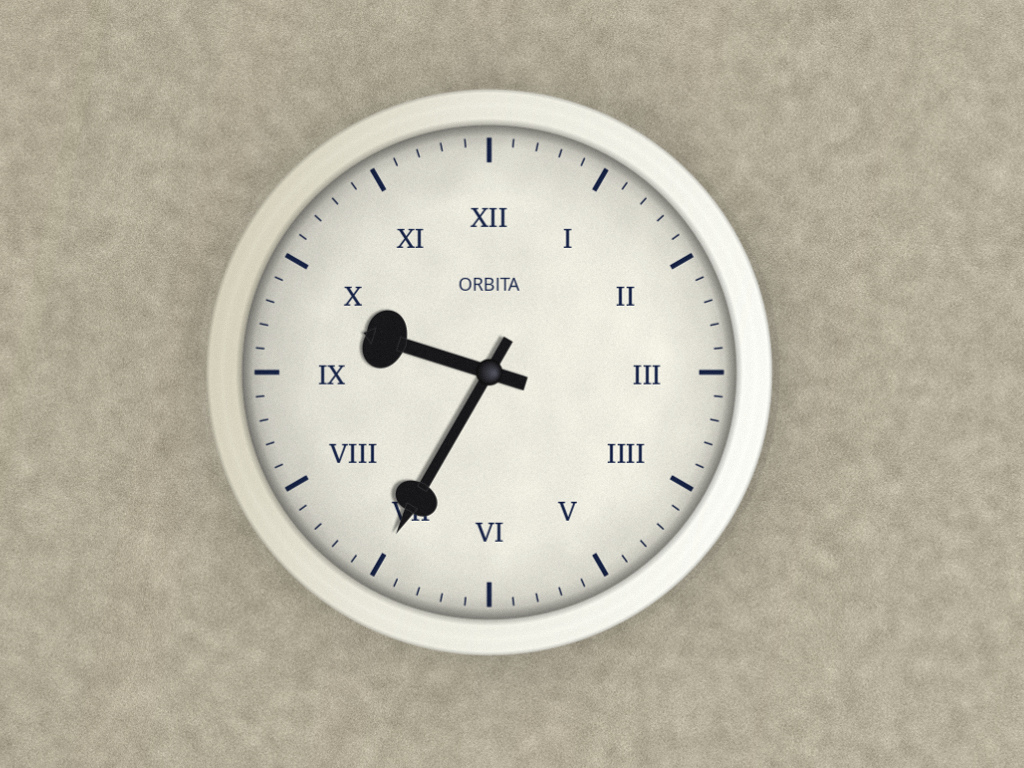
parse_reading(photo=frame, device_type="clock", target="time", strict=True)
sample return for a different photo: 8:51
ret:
9:35
